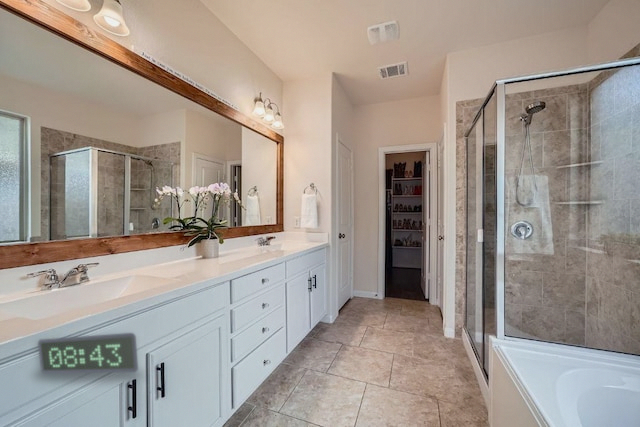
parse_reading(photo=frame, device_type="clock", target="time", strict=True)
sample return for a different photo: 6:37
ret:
8:43
